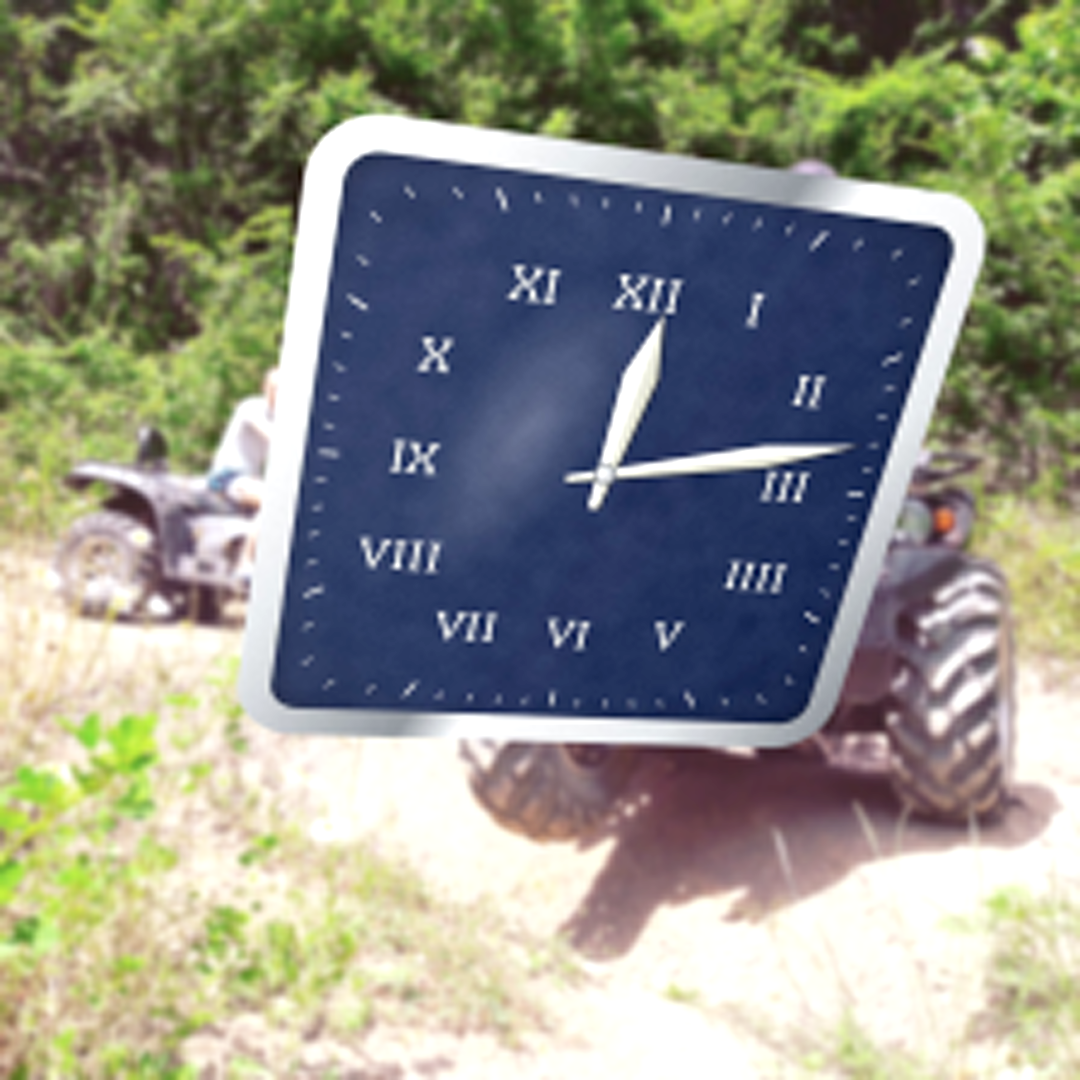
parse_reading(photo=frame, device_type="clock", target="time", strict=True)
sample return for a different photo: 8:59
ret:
12:13
